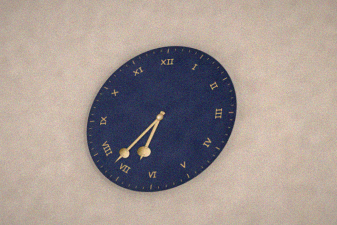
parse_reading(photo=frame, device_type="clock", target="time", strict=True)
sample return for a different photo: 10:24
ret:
6:37
